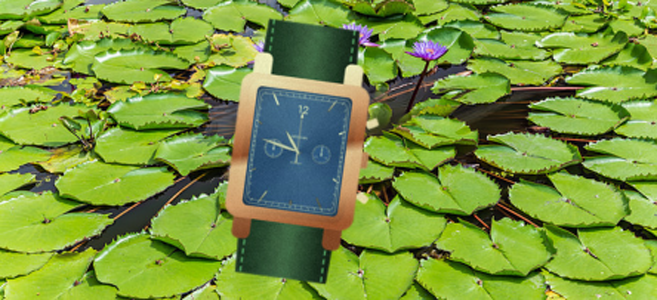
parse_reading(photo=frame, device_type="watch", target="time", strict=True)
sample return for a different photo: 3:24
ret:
10:47
